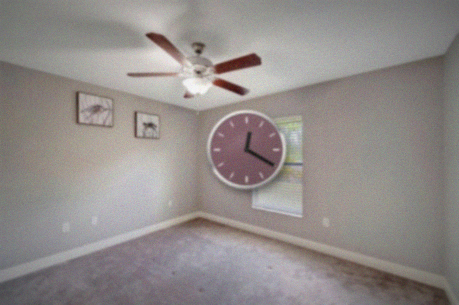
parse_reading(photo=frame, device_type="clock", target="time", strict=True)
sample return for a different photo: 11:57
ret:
12:20
